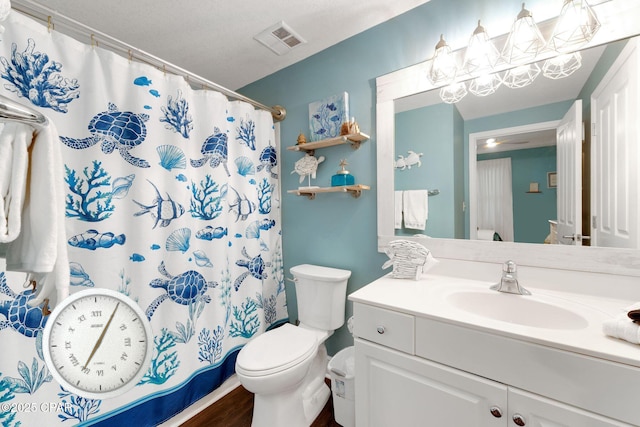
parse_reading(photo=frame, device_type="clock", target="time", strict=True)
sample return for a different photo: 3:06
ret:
7:05
